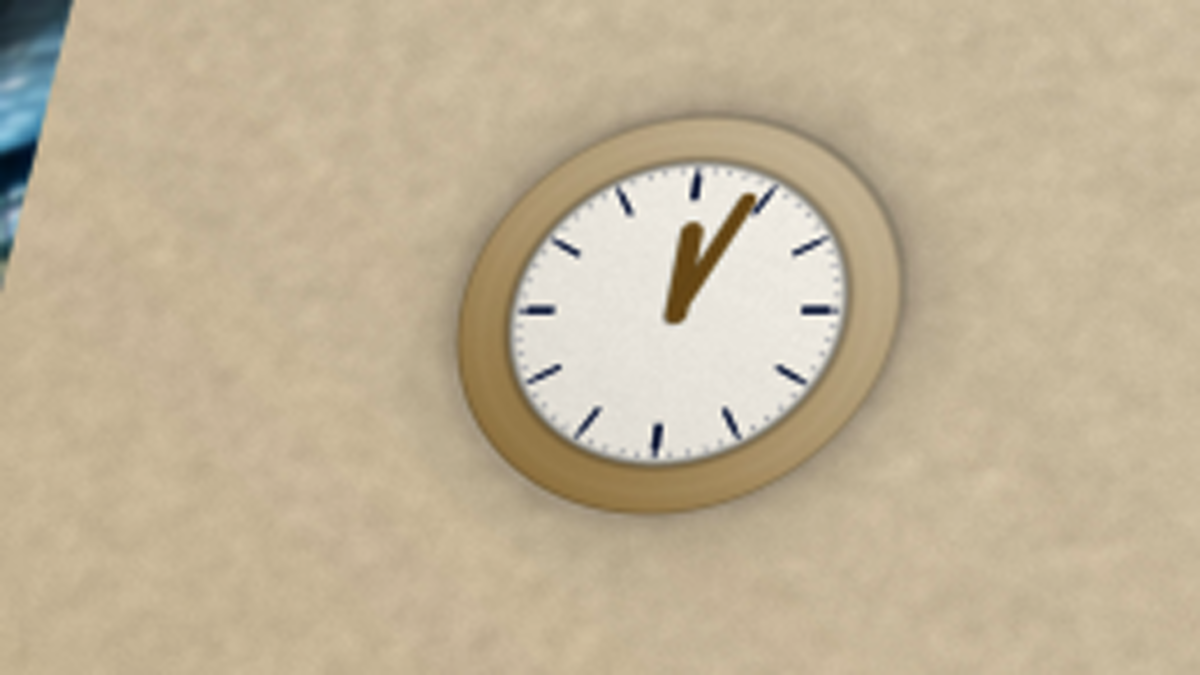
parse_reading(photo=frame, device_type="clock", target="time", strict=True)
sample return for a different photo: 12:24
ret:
12:04
